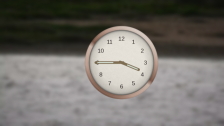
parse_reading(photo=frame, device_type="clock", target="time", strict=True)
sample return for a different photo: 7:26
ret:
3:45
